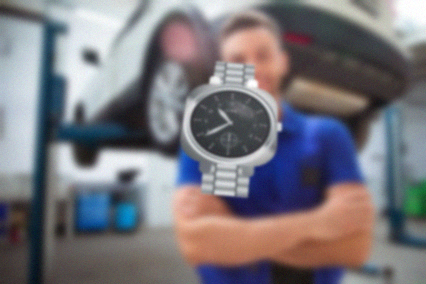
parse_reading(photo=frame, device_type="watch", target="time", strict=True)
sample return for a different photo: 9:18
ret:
10:39
